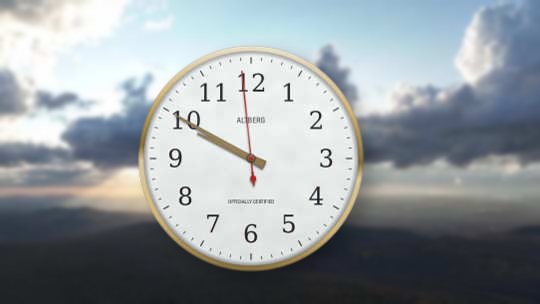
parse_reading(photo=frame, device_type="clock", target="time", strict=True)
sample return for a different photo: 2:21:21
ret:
9:49:59
